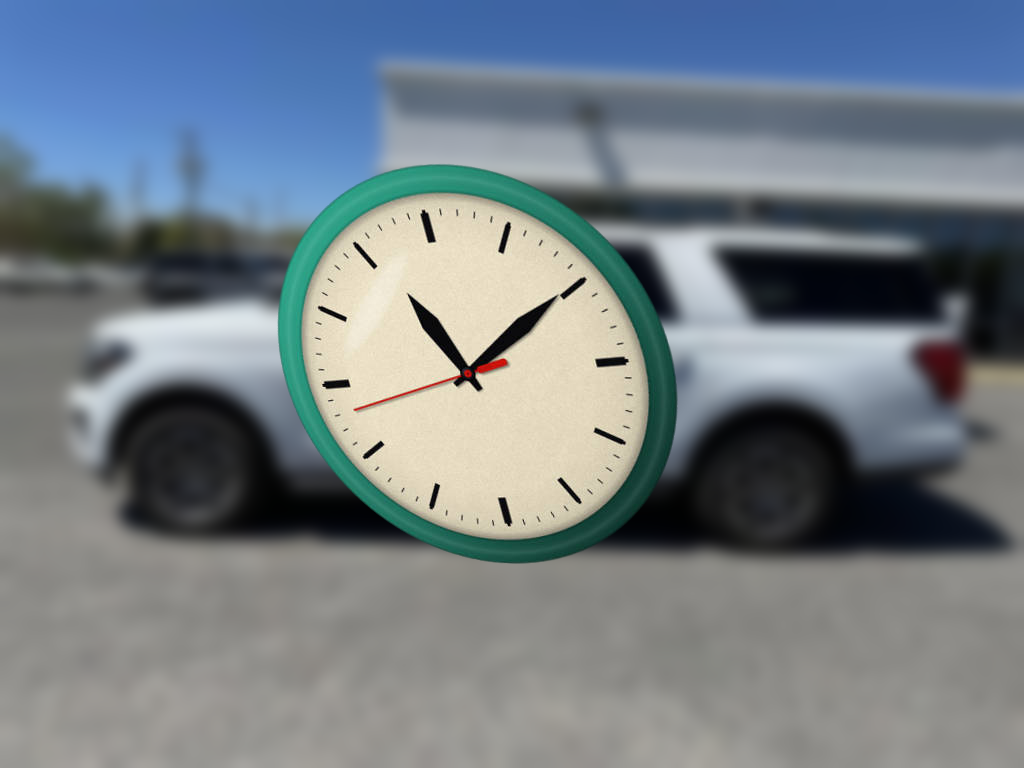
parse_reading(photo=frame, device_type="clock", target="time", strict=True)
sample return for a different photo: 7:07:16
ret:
11:09:43
